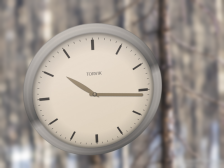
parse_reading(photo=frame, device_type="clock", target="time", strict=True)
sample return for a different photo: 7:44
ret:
10:16
